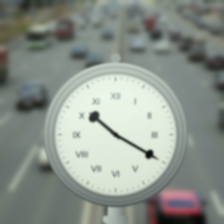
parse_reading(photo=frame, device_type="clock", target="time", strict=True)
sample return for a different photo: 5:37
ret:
10:20
